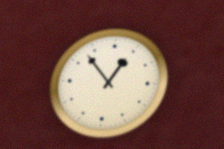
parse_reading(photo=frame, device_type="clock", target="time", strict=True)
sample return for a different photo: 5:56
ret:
12:53
